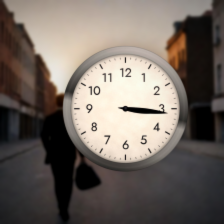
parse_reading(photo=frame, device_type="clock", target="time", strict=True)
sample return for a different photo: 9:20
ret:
3:16
